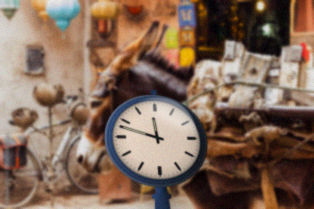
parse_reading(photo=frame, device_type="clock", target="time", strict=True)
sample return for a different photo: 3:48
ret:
11:48
